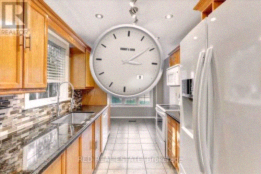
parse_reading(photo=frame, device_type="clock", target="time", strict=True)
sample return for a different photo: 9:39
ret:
3:09
